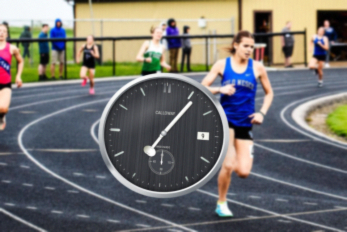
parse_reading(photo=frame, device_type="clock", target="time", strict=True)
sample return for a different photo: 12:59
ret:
7:06
